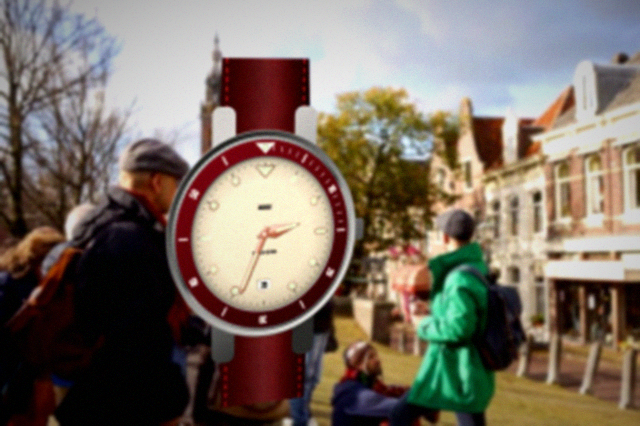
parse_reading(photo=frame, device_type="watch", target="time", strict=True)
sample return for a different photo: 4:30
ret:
2:34
